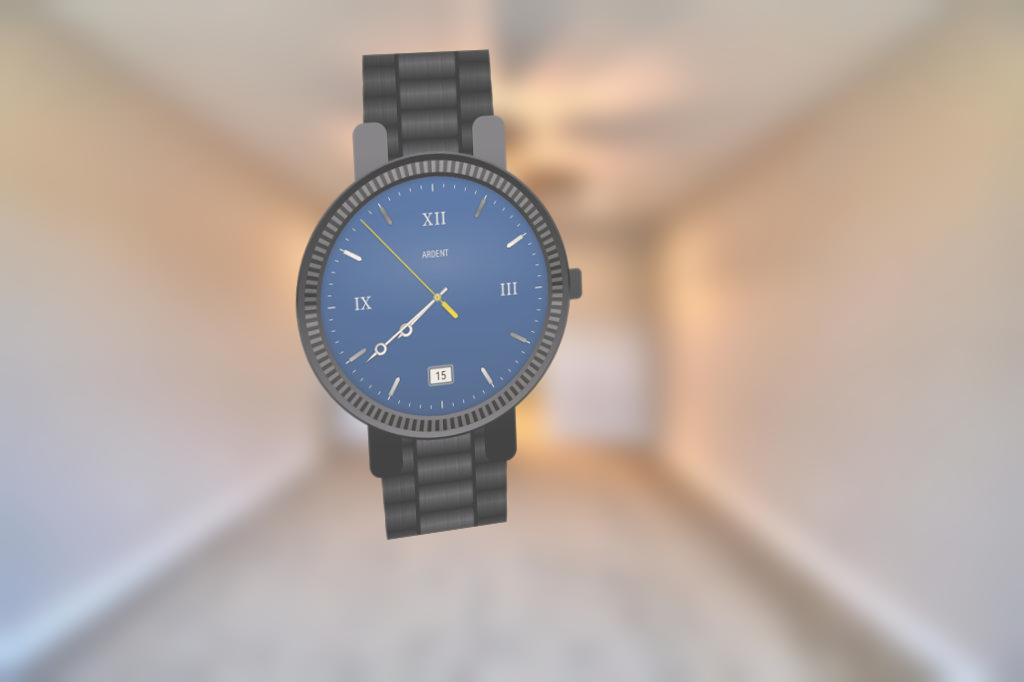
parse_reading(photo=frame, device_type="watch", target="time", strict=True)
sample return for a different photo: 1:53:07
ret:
7:38:53
